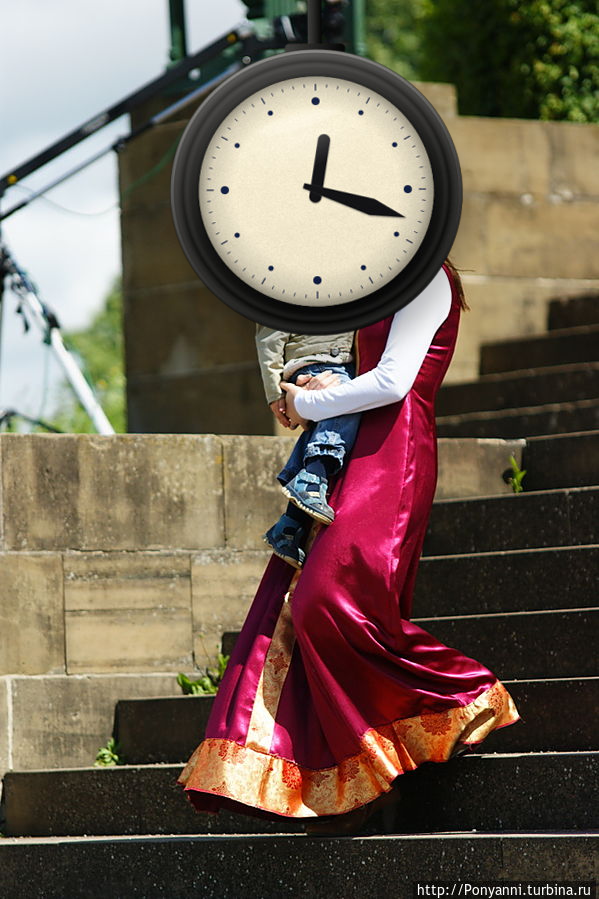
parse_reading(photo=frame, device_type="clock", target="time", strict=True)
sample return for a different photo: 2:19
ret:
12:18
